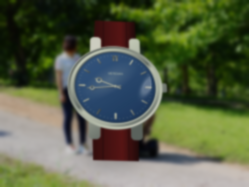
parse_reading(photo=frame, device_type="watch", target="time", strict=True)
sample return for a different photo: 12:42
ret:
9:44
